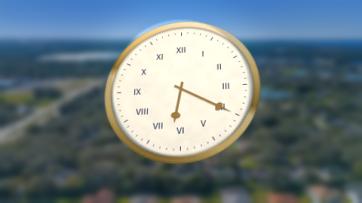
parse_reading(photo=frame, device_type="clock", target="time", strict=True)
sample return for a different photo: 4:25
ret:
6:20
